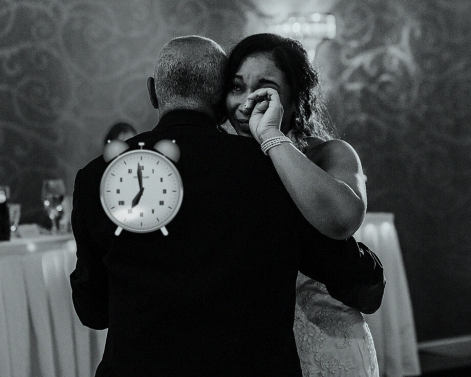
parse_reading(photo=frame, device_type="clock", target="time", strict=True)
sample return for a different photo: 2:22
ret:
6:59
